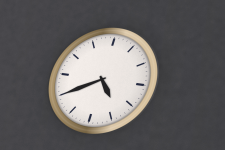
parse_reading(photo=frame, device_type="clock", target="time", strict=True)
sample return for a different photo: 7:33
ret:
4:40
